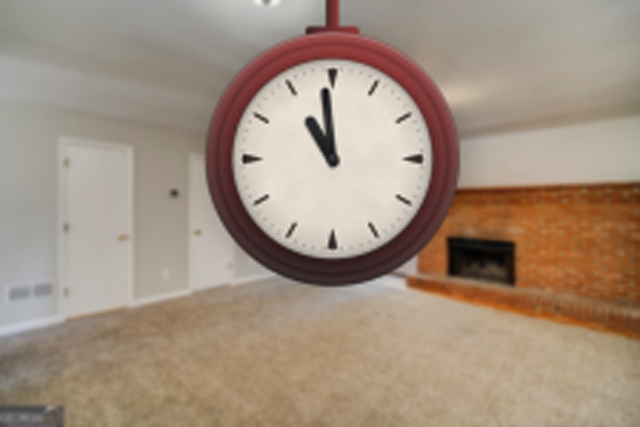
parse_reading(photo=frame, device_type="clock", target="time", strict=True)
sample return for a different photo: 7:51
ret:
10:59
